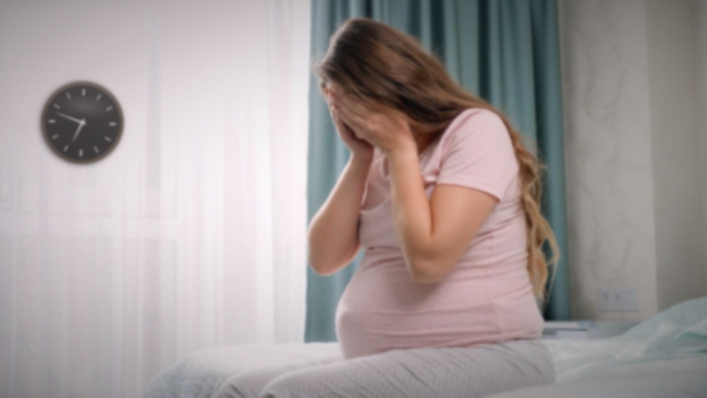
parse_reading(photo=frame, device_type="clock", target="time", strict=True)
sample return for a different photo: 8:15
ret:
6:48
